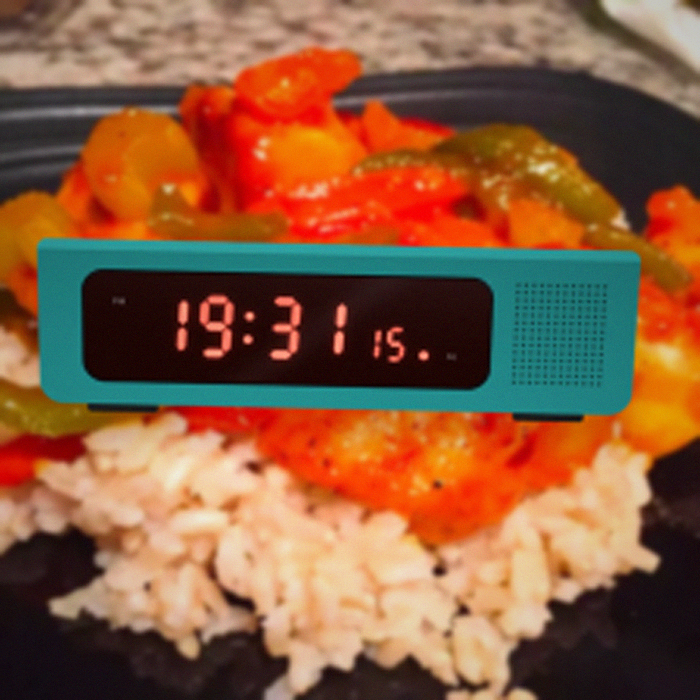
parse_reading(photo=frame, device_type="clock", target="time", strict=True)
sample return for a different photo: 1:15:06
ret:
19:31:15
